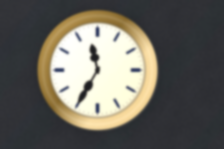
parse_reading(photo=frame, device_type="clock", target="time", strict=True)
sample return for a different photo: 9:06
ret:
11:35
